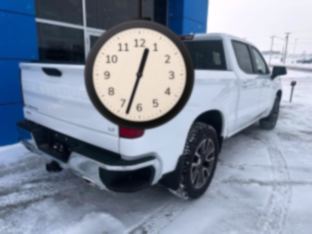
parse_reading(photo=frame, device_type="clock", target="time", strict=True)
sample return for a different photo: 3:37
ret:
12:33
